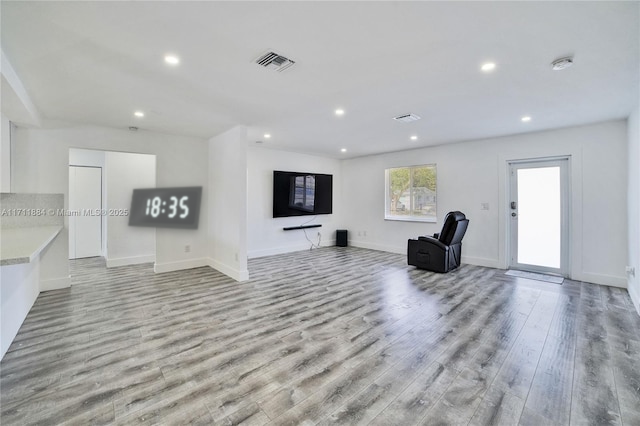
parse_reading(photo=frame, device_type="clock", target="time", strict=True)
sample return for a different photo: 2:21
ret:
18:35
